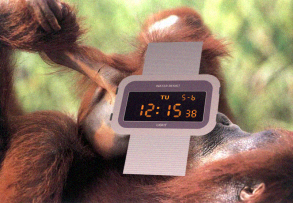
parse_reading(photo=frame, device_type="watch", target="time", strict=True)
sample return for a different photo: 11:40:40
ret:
12:15:38
